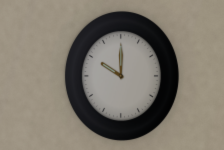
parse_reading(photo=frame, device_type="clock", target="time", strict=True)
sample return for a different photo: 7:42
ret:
10:00
